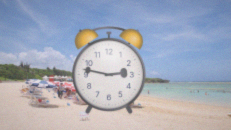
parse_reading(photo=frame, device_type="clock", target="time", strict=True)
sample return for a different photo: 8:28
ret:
2:47
